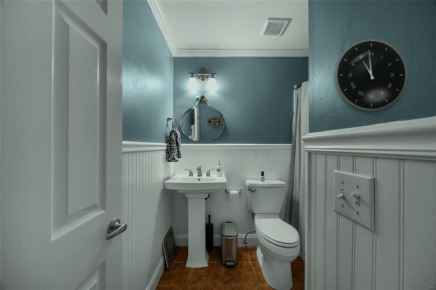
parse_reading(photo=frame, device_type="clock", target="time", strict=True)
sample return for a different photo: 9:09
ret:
10:59
